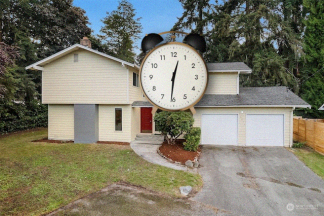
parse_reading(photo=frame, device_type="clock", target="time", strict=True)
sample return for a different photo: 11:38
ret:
12:31
